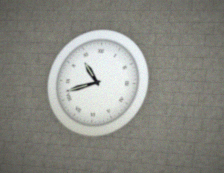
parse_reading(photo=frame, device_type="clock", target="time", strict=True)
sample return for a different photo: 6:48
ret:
10:42
